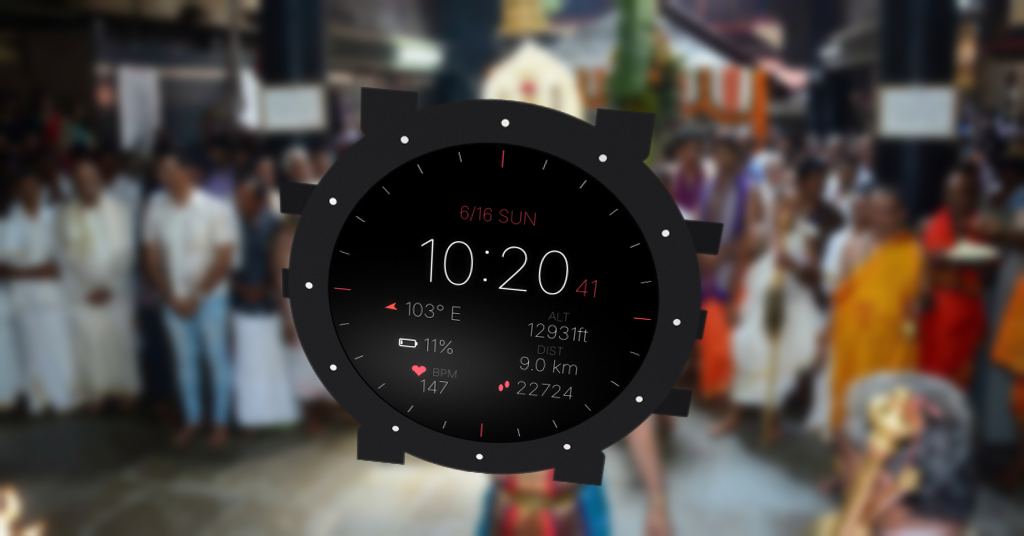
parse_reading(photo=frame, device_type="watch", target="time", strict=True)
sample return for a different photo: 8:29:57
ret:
10:20:41
